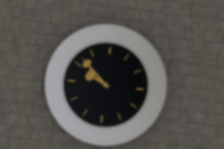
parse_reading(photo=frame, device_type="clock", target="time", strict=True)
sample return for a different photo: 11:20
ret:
9:52
